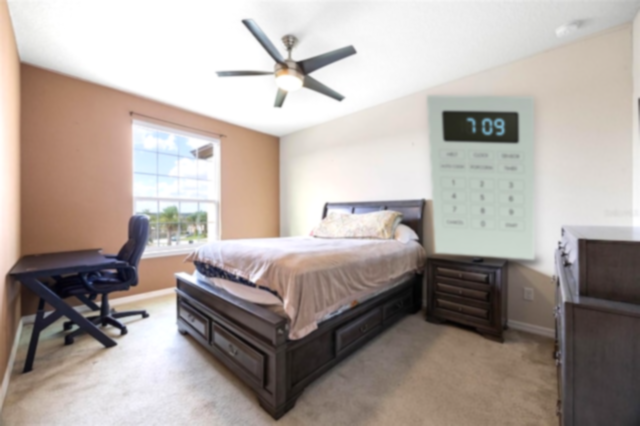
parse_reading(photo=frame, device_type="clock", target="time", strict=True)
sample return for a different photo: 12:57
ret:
7:09
